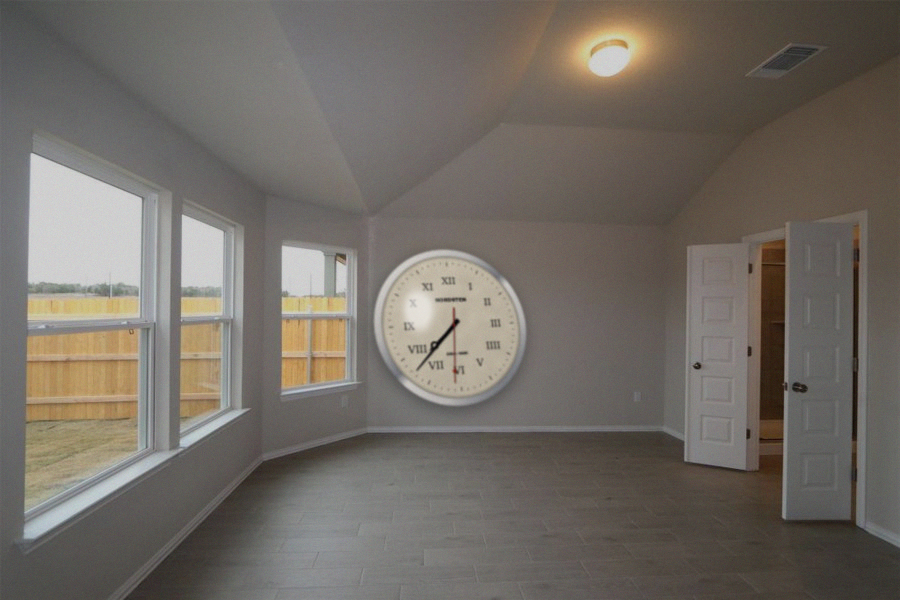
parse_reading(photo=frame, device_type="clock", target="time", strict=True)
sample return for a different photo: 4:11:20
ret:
7:37:31
